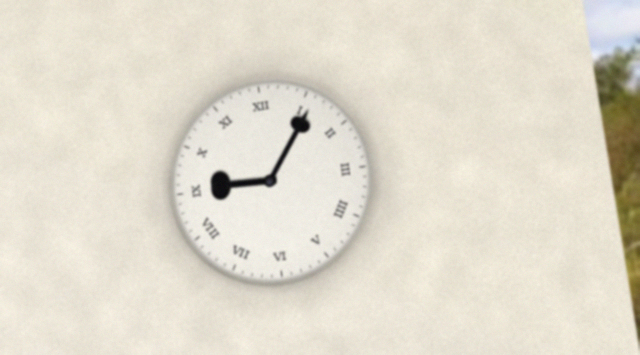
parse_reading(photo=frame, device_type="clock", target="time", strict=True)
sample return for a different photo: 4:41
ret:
9:06
